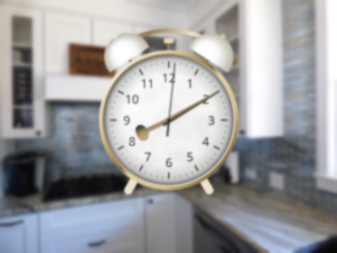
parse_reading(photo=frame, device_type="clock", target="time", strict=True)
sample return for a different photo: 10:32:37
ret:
8:10:01
